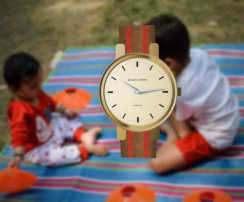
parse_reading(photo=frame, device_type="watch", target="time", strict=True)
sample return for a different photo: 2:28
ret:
10:14
